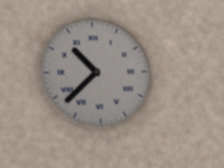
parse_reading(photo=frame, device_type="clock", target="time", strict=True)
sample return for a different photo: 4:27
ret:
10:38
